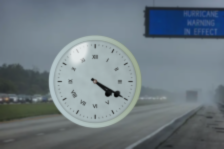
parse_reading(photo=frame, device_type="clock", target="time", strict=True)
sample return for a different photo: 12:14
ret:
4:20
